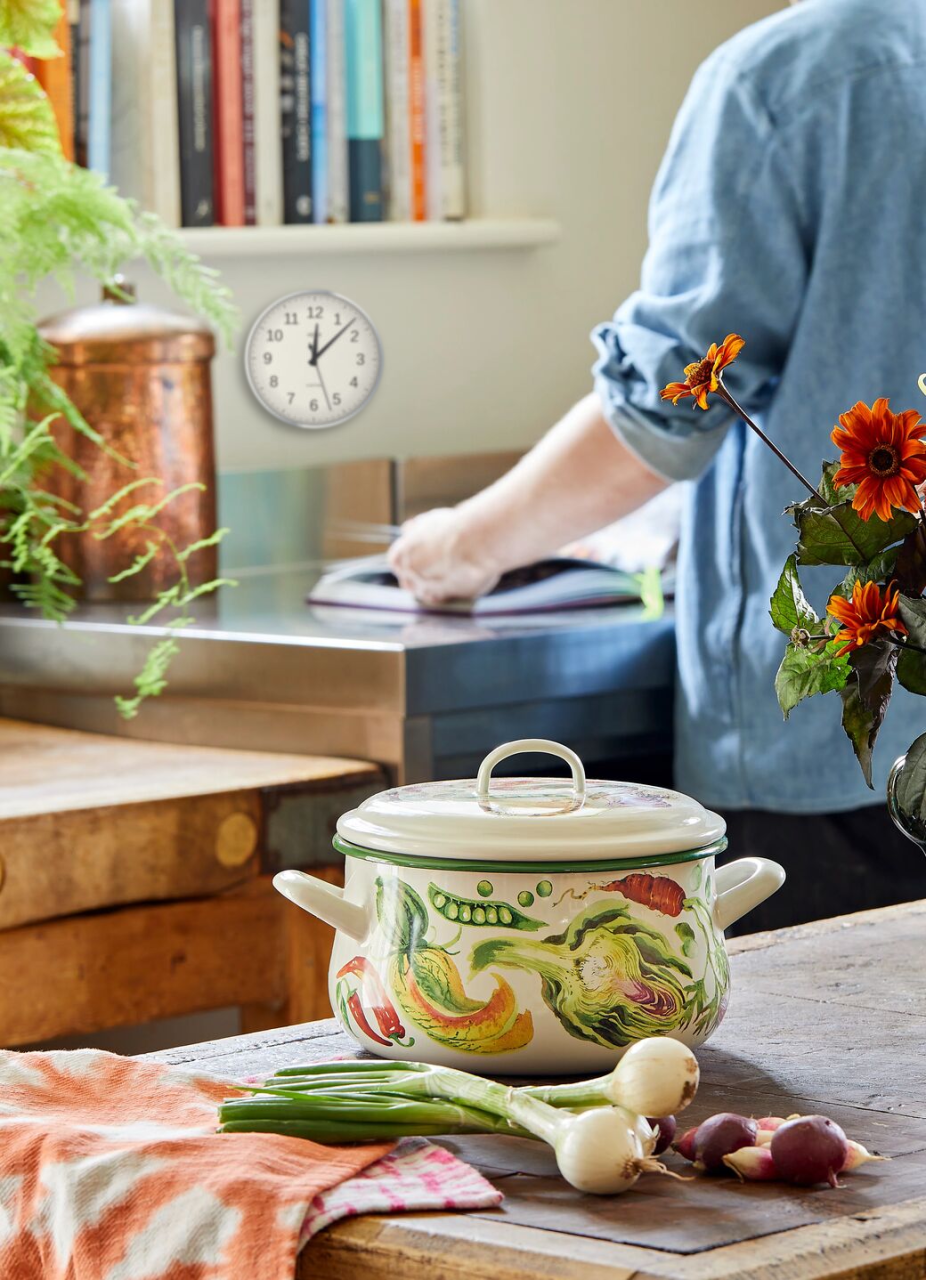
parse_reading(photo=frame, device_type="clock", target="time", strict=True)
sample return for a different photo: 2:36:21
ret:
12:07:27
